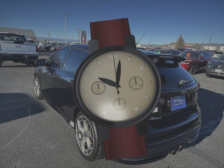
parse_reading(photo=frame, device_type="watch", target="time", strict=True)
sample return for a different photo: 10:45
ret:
10:02
